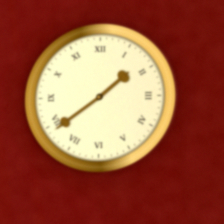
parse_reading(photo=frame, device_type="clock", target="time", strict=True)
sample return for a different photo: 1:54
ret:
1:39
